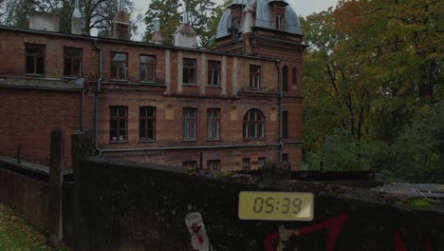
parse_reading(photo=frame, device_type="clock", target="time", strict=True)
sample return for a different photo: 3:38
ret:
5:39
